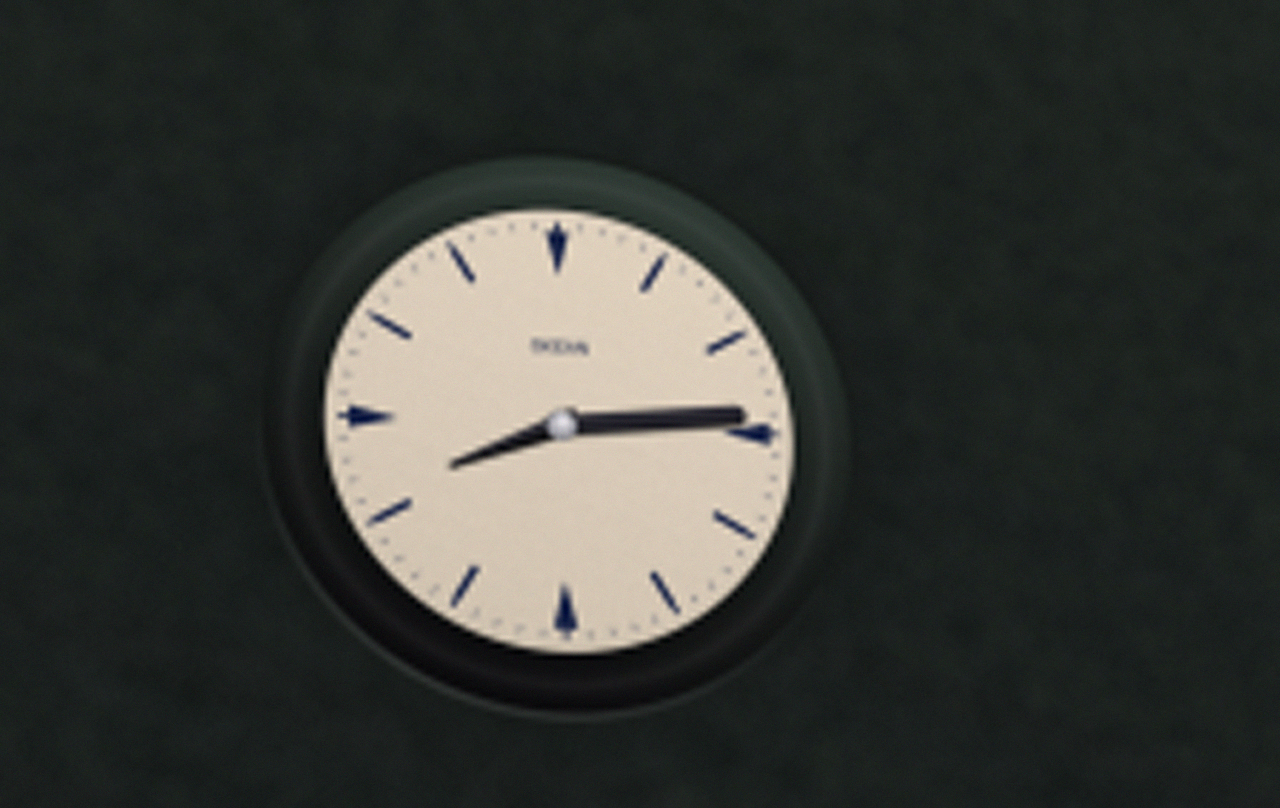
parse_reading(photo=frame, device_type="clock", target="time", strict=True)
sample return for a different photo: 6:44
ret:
8:14
